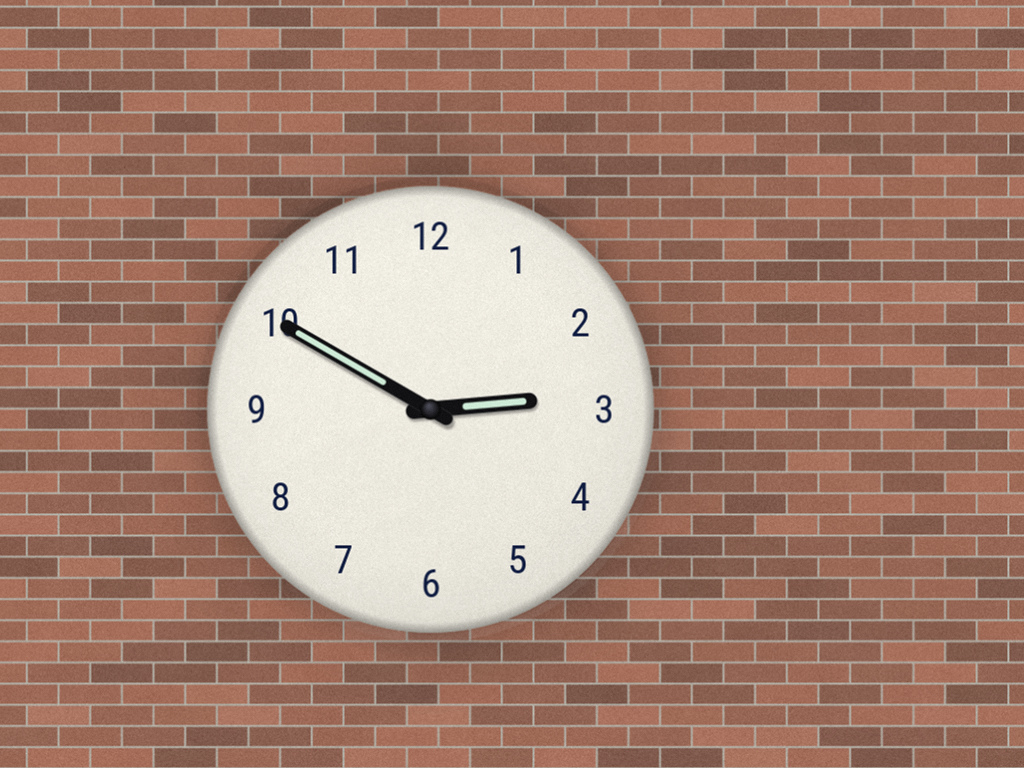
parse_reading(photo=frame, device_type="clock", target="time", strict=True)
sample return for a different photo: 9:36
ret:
2:50
